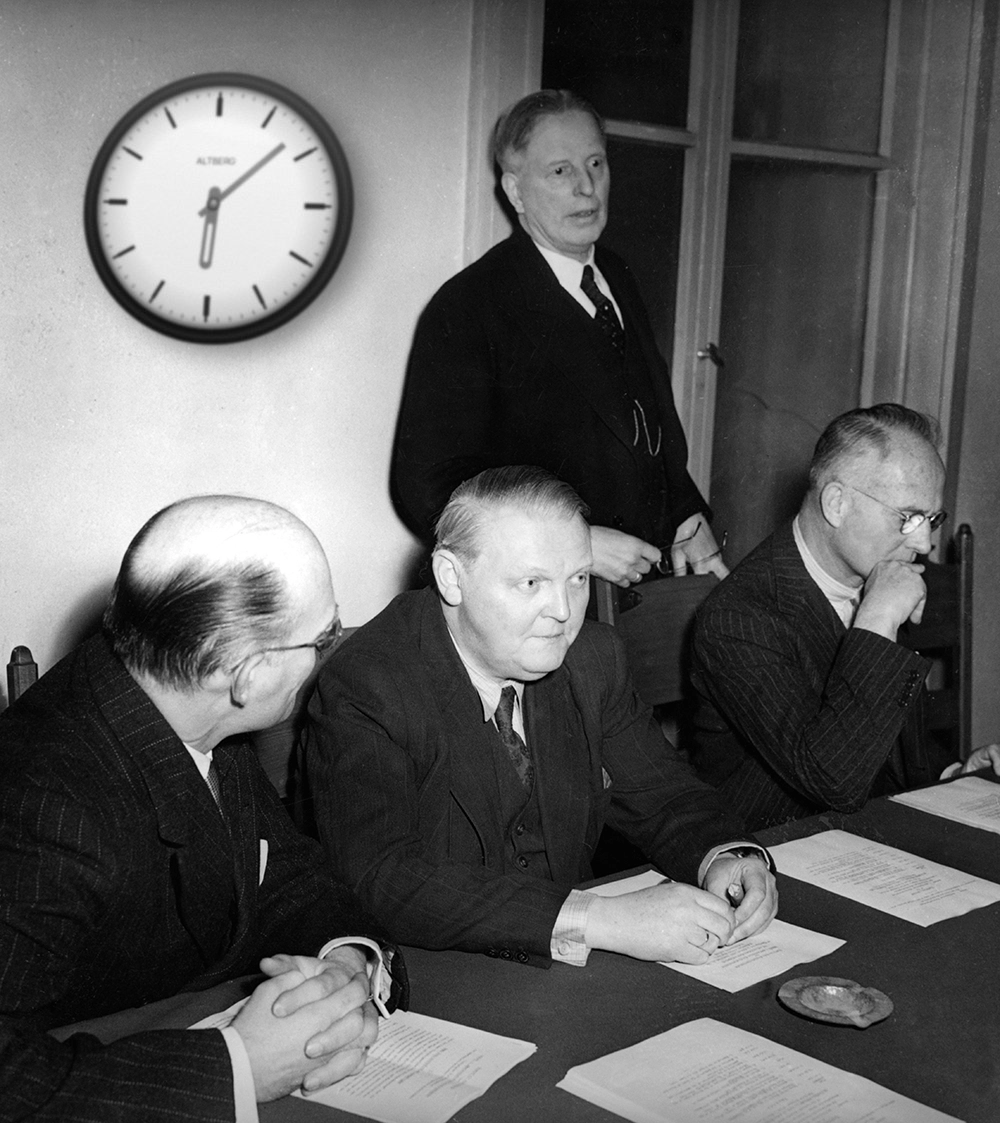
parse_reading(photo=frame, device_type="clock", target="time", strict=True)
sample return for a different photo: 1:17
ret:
6:08
